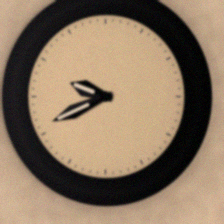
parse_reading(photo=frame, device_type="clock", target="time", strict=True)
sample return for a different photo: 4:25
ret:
9:41
